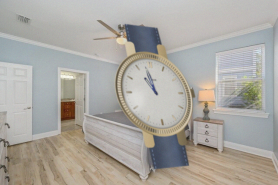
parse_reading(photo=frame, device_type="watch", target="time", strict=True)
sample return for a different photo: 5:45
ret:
10:58
